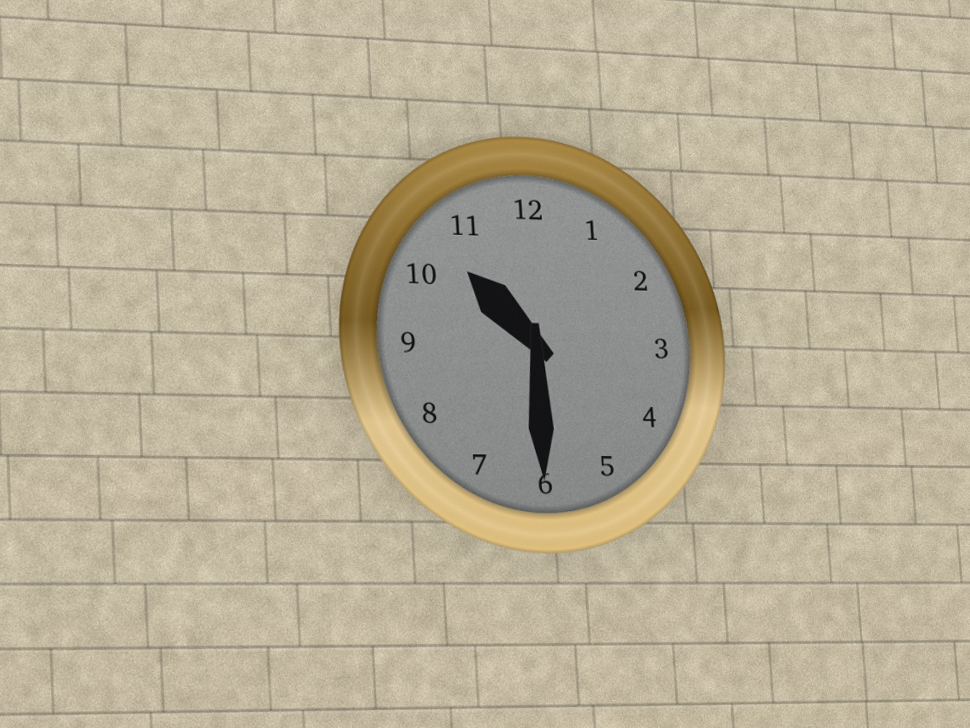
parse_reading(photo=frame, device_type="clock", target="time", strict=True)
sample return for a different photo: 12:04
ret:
10:30
